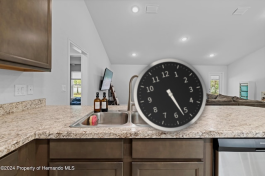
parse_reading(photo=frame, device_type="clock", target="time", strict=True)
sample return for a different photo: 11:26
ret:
5:27
